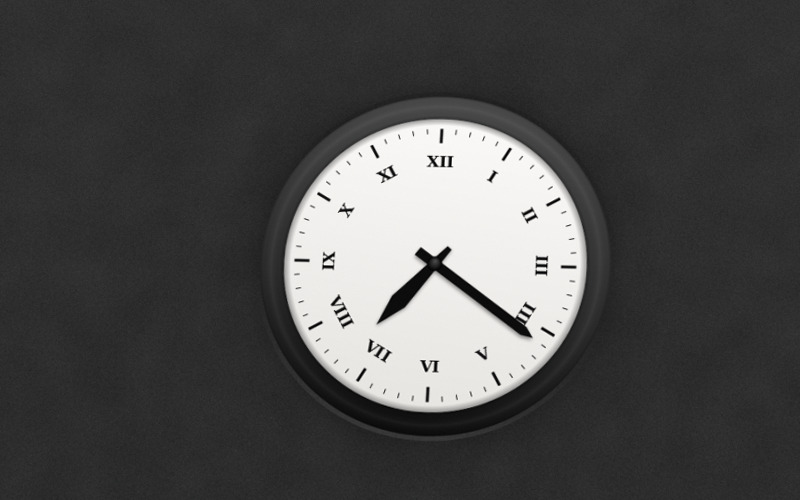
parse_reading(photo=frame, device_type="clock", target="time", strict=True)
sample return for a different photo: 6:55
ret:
7:21
